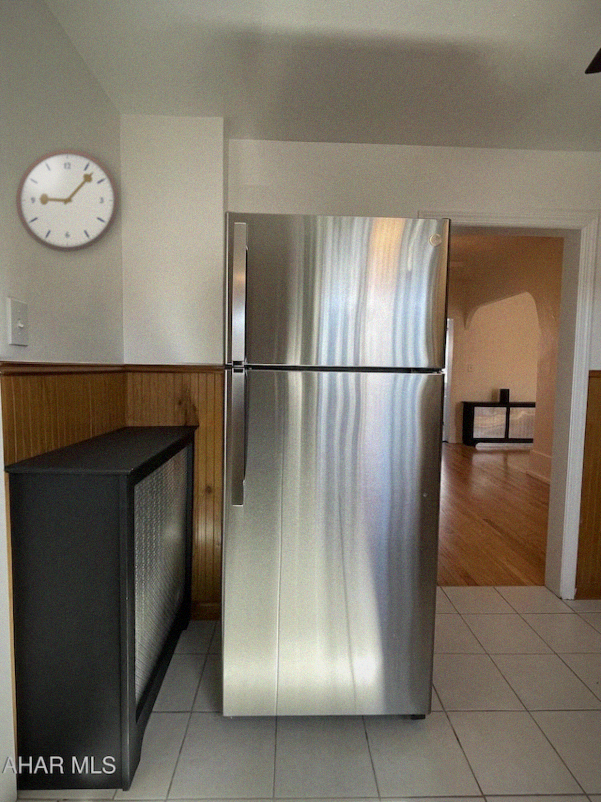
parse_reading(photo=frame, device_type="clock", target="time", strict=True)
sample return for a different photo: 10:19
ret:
9:07
